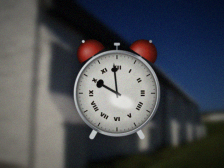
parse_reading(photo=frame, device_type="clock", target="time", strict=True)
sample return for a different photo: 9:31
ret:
9:59
